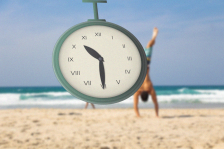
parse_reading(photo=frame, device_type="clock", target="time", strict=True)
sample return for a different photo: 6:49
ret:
10:30
